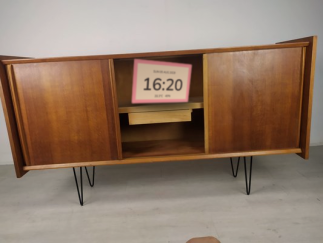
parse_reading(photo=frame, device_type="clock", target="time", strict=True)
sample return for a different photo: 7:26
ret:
16:20
